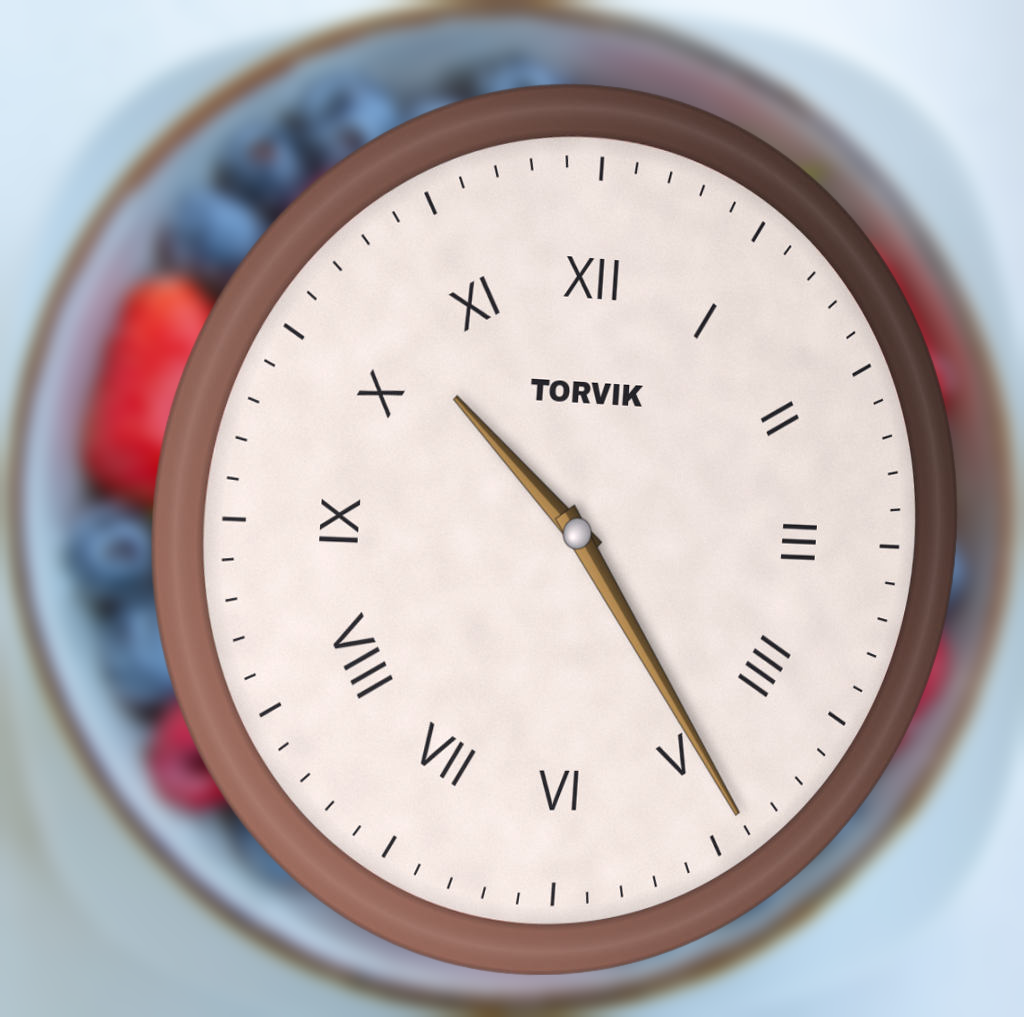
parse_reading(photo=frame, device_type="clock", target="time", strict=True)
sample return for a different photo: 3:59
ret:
10:24
